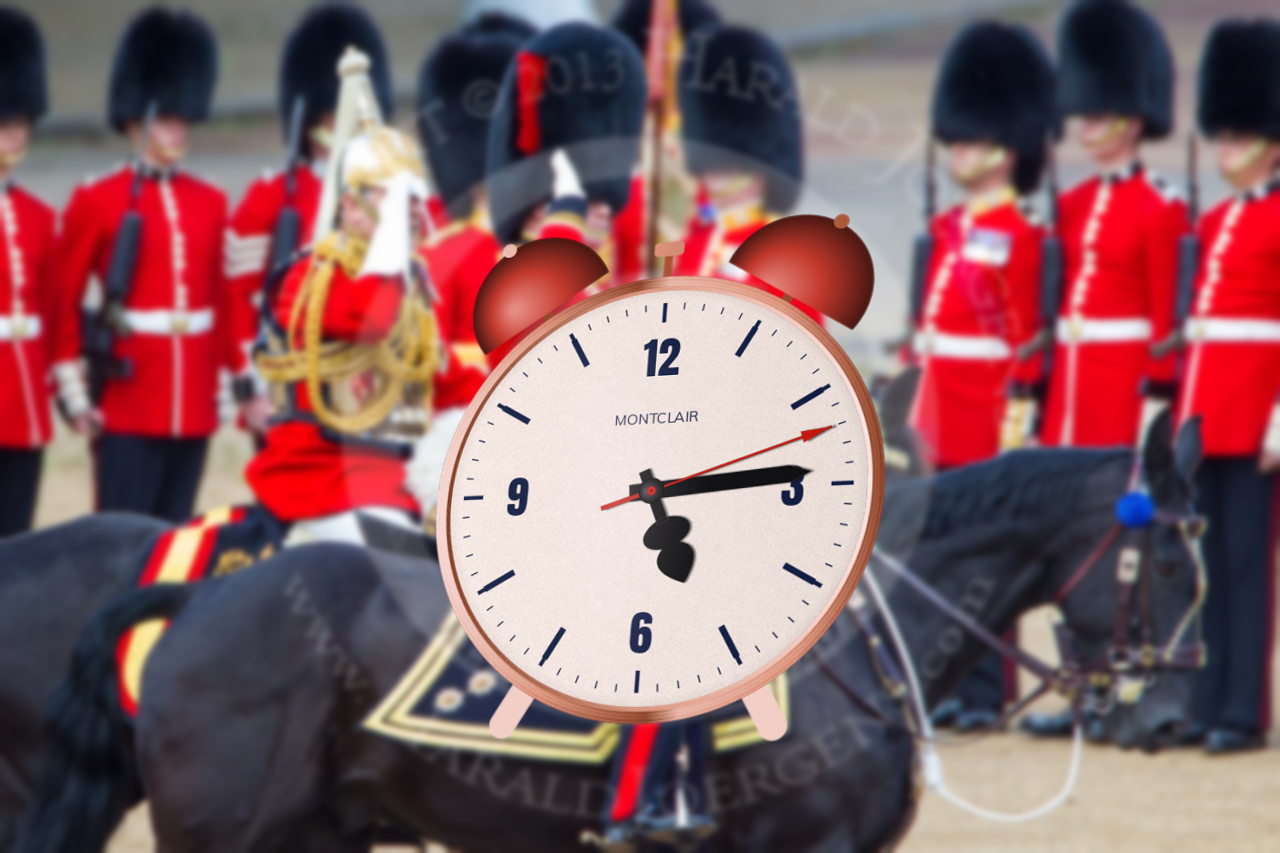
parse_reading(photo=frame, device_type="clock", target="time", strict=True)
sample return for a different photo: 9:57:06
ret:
5:14:12
